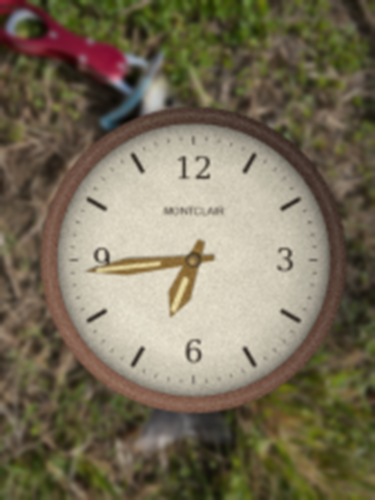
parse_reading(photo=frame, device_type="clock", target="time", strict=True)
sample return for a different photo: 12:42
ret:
6:44
